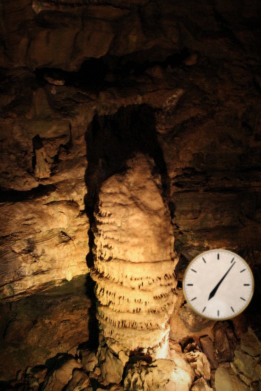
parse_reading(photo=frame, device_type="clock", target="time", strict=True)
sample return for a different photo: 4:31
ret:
7:06
